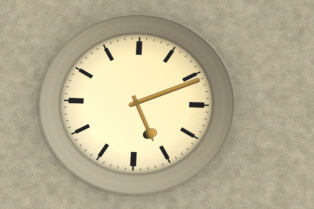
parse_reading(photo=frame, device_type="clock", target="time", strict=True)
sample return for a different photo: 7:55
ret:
5:11
